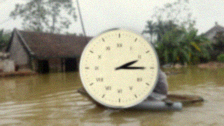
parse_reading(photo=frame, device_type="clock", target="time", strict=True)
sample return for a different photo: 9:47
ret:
2:15
